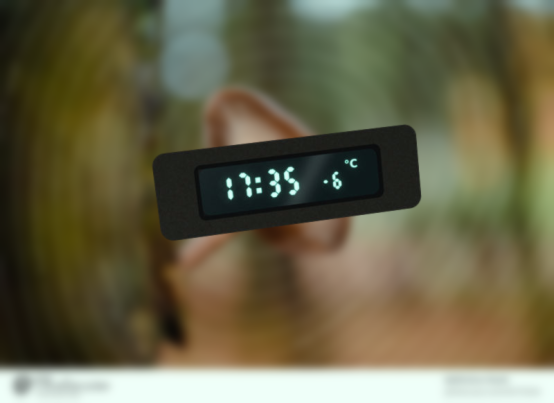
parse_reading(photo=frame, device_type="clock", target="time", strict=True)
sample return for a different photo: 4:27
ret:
17:35
